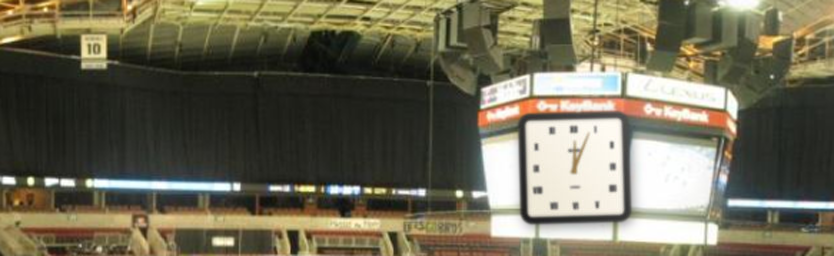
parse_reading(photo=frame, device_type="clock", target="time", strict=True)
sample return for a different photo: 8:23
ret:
12:04
